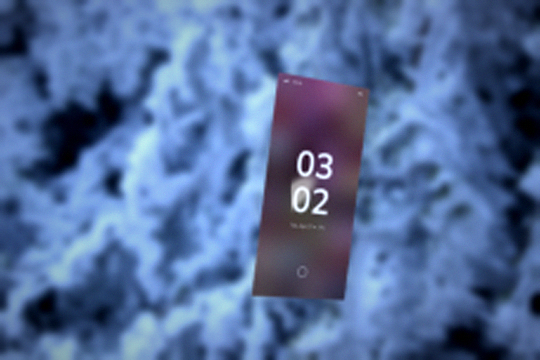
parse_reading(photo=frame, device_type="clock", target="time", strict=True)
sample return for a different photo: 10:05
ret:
3:02
